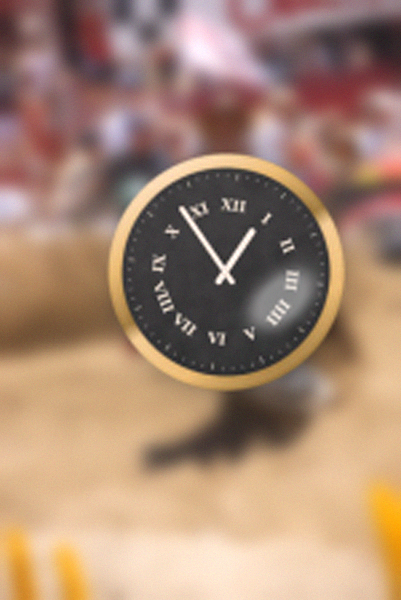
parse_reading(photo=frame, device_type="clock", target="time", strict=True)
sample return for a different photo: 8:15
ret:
12:53
